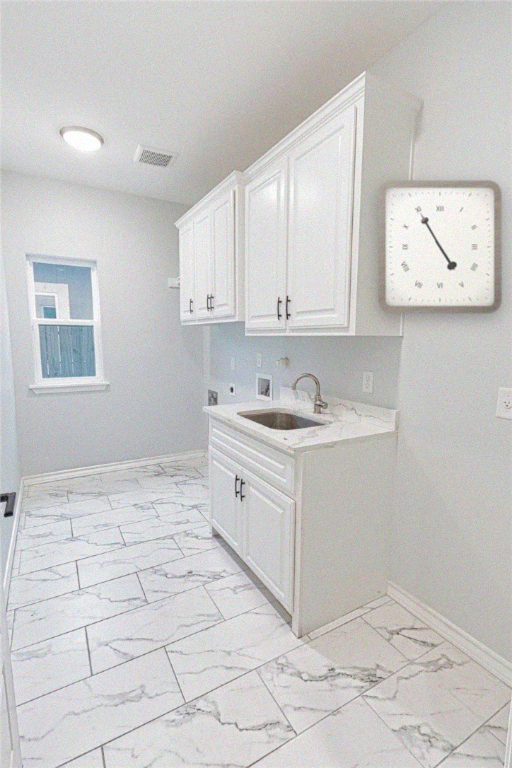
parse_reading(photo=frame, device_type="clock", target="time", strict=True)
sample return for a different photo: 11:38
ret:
4:55
